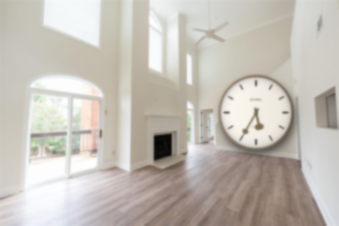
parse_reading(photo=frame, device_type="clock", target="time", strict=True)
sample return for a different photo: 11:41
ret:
5:35
